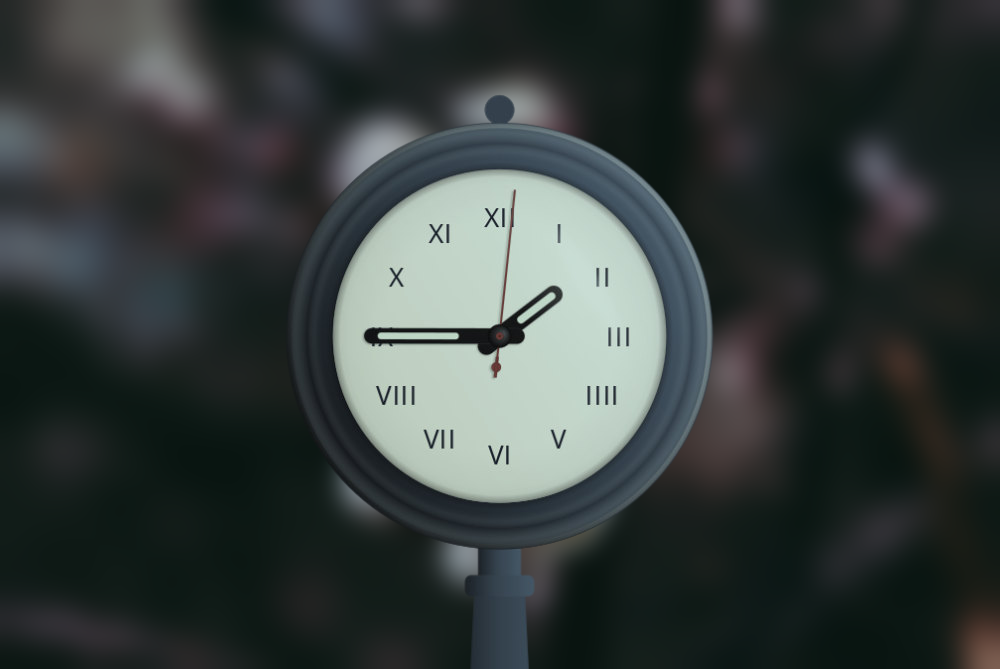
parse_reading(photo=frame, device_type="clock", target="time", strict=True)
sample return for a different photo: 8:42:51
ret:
1:45:01
